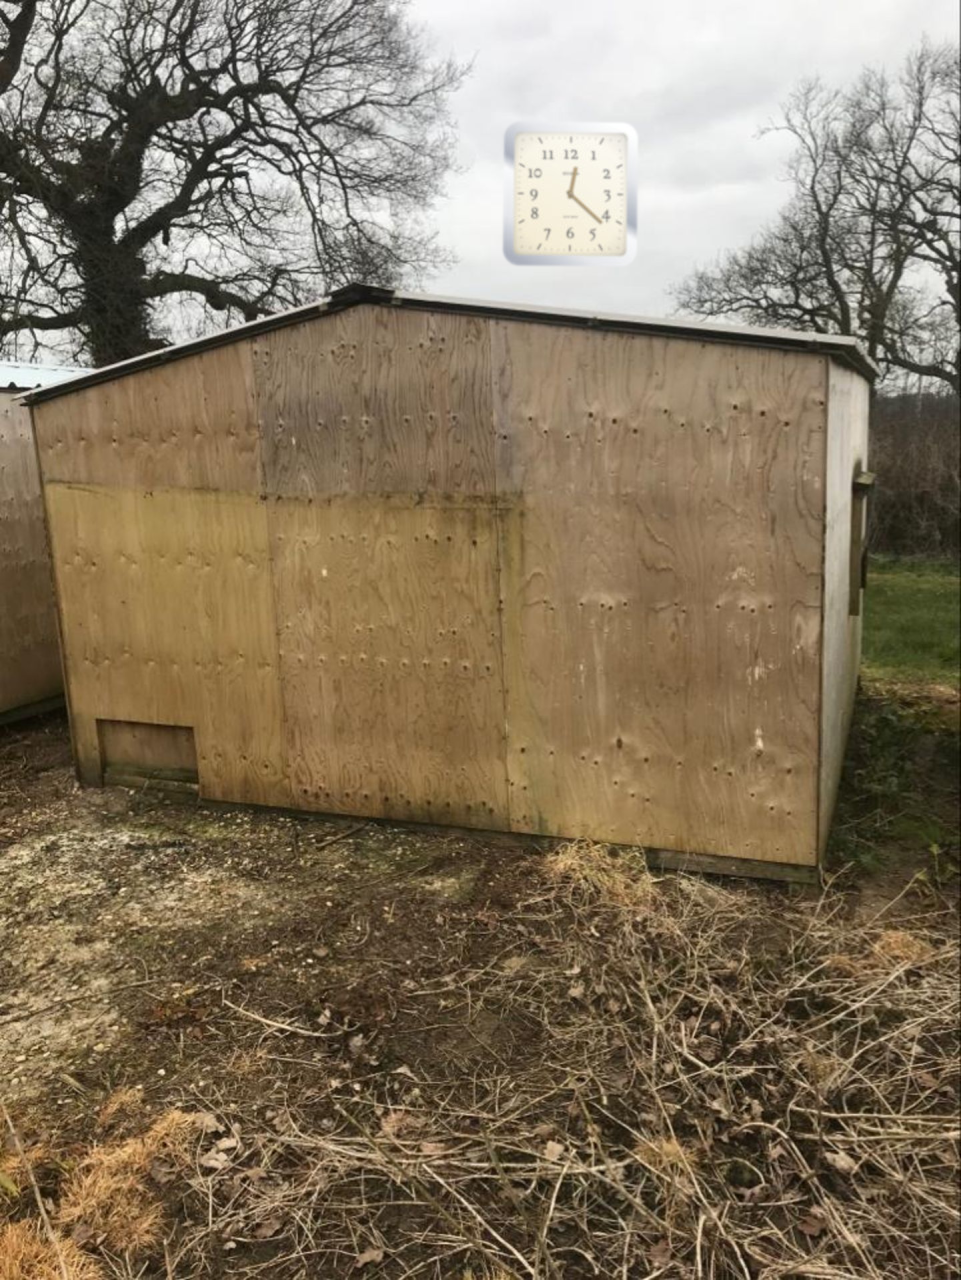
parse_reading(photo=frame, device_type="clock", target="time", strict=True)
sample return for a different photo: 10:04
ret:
12:22
